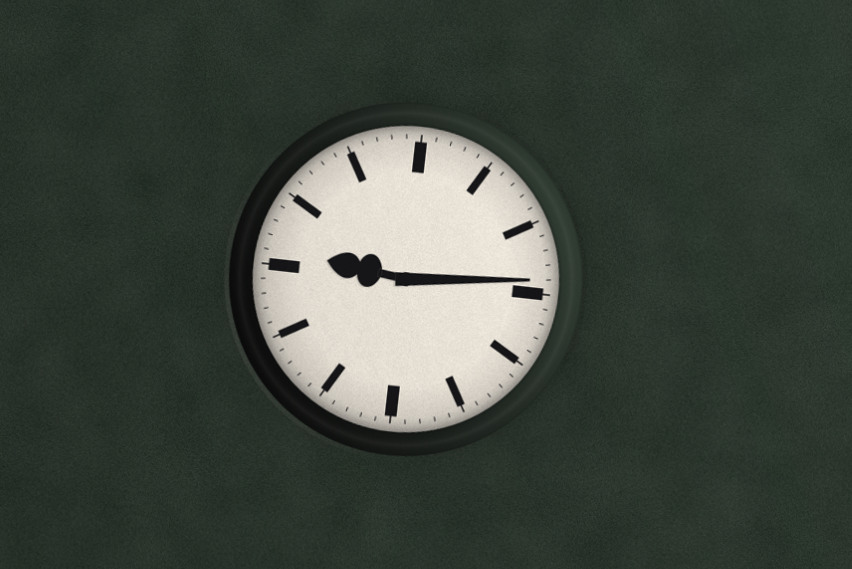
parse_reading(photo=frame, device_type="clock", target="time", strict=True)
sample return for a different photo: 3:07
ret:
9:14
